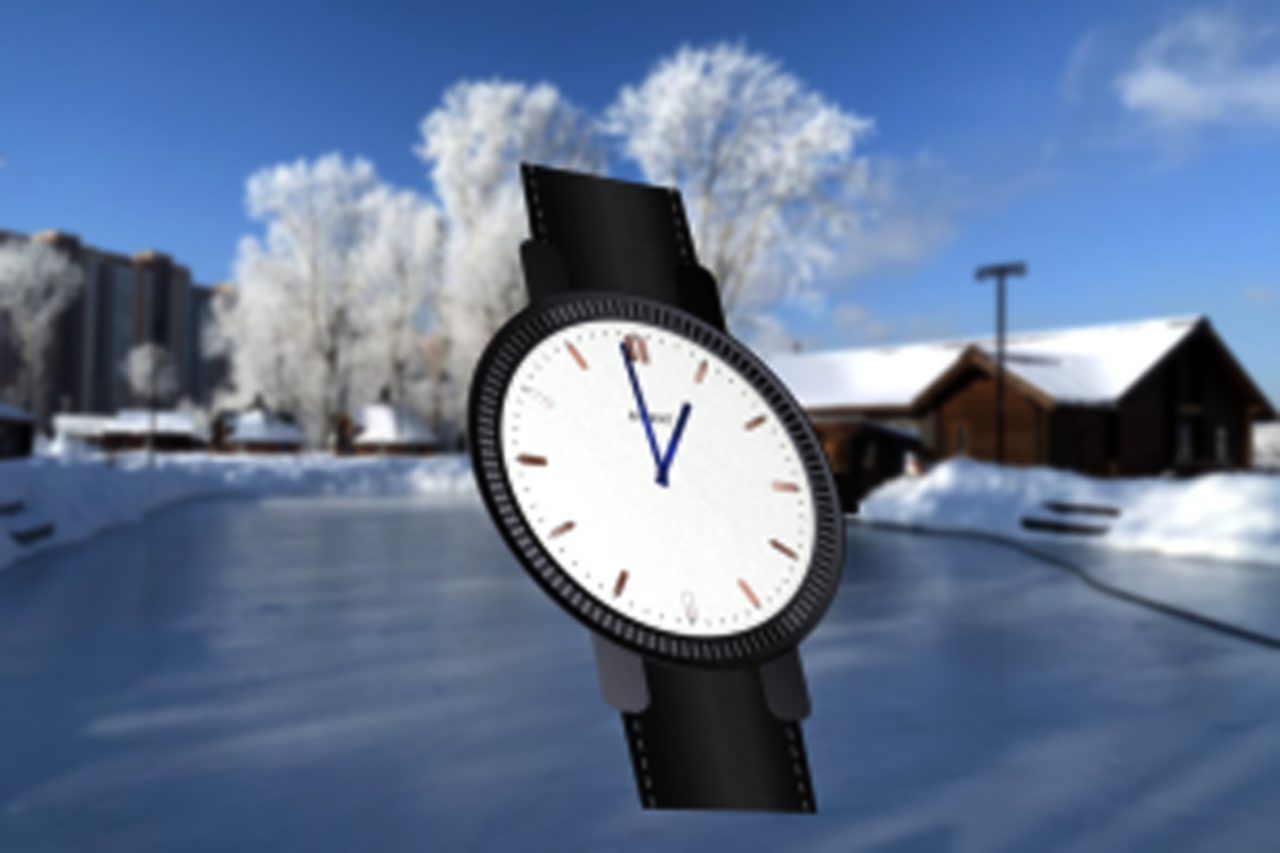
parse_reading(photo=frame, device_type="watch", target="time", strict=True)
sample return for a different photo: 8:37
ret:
12:59
